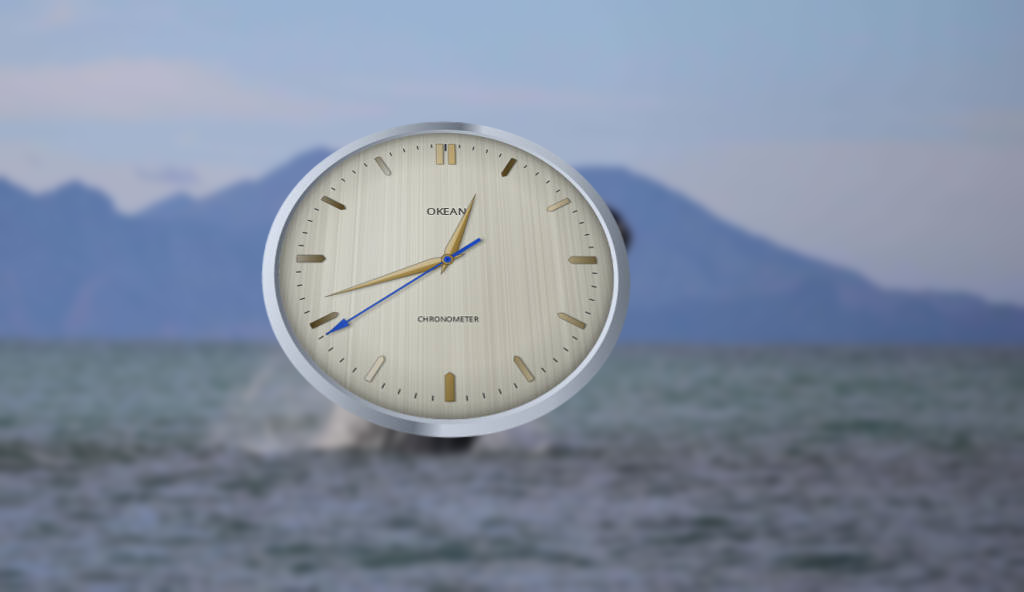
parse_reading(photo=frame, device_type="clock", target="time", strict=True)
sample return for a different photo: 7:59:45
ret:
12:41:39
